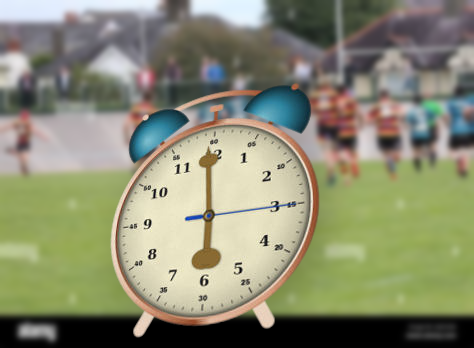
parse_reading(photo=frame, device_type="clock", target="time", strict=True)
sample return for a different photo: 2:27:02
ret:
5:59:15
